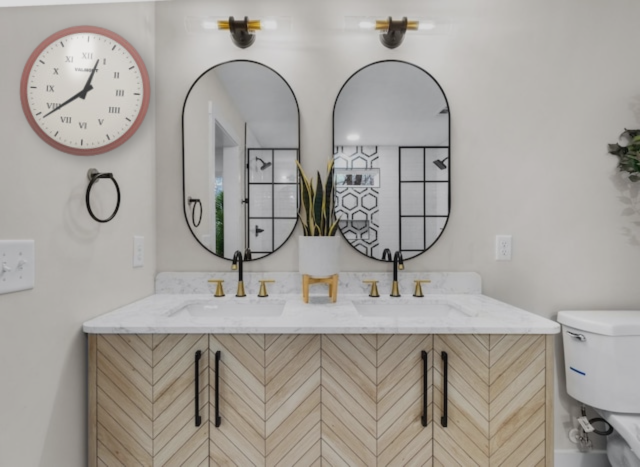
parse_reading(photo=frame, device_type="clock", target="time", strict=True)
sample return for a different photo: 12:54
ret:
12:39
